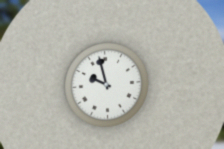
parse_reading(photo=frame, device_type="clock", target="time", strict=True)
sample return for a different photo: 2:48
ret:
9:58
